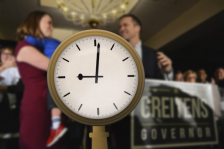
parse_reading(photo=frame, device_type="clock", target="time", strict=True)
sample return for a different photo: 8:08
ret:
9:01
